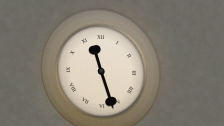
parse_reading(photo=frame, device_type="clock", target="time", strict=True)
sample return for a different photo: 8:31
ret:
11:27
